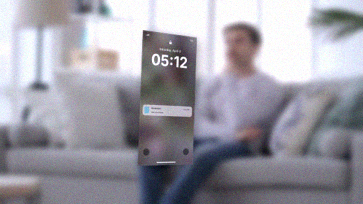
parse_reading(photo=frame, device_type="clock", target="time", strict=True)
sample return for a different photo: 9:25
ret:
5:12
